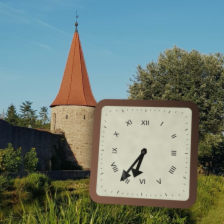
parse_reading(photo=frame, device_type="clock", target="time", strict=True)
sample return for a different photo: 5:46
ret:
6:36
